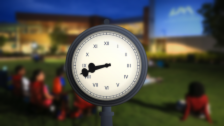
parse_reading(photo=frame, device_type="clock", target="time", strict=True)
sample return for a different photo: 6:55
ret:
8:42
